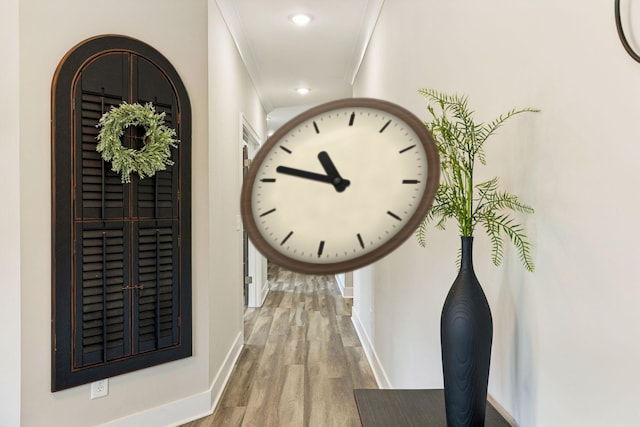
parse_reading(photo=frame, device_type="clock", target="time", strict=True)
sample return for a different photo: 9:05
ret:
10:47
